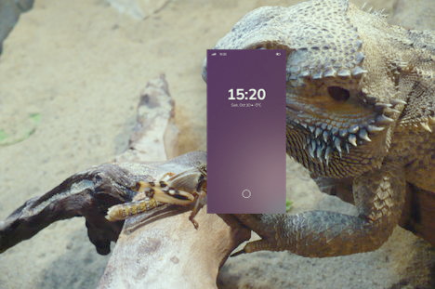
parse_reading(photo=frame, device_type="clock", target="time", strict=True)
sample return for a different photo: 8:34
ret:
15:20
